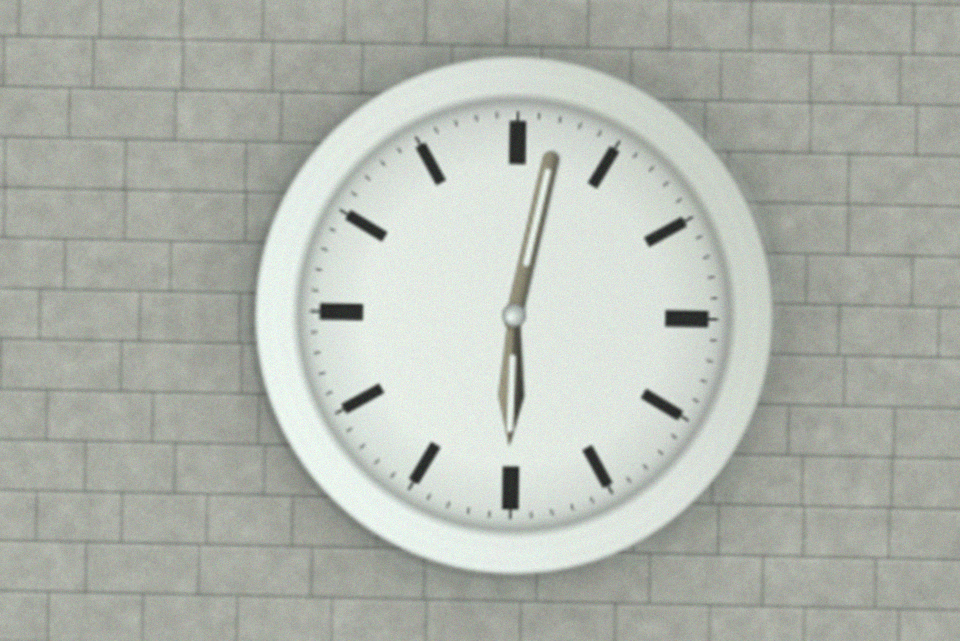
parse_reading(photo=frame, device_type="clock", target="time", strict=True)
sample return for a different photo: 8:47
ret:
6:02
